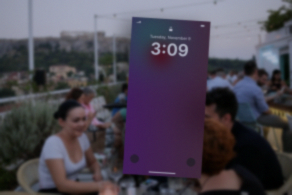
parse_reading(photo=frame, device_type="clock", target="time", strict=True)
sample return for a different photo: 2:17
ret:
3:09
